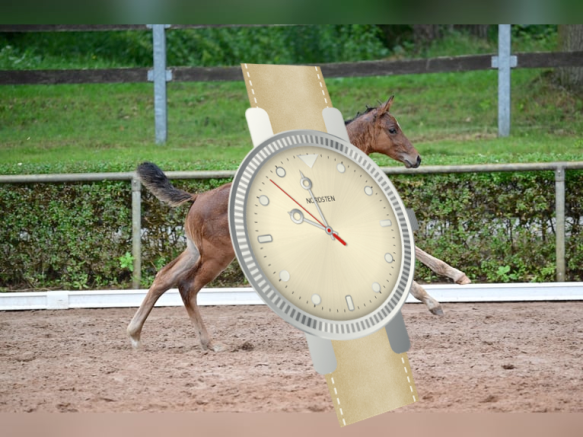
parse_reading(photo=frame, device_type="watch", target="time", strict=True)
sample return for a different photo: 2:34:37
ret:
9:57:53
